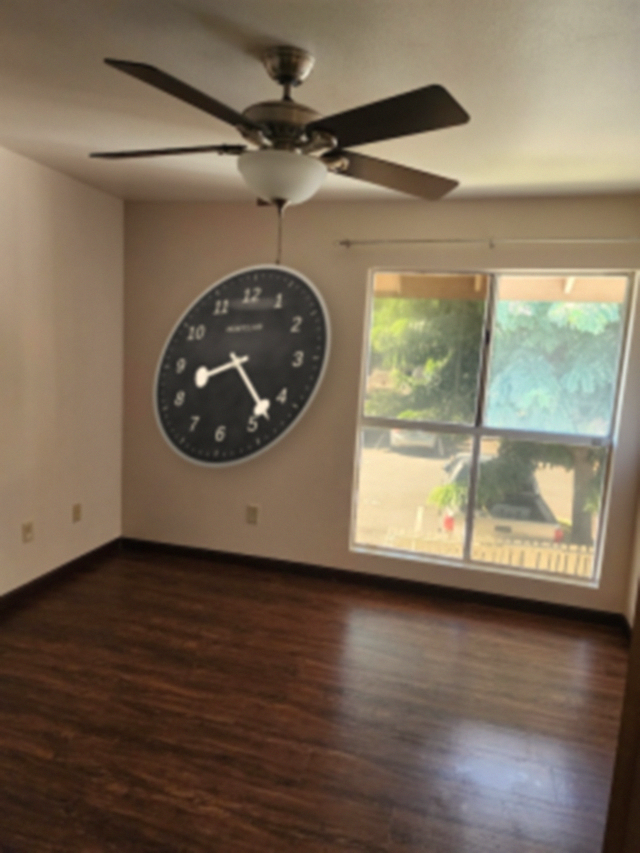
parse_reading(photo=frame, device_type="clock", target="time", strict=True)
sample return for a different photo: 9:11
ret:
8:23
